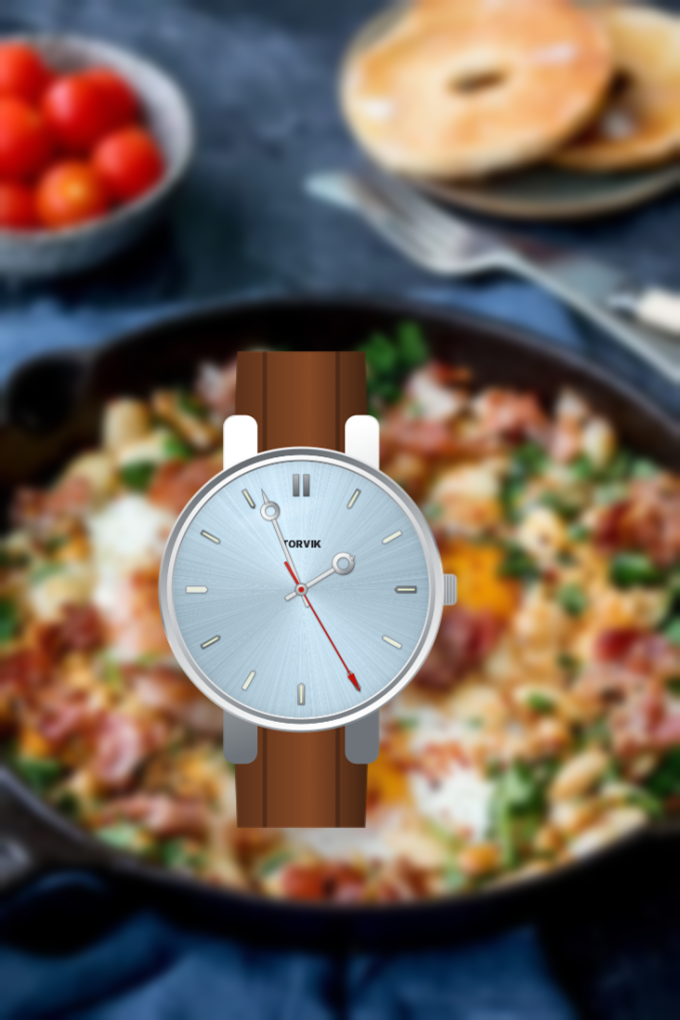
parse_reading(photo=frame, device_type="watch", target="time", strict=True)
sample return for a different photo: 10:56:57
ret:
1:56:25
